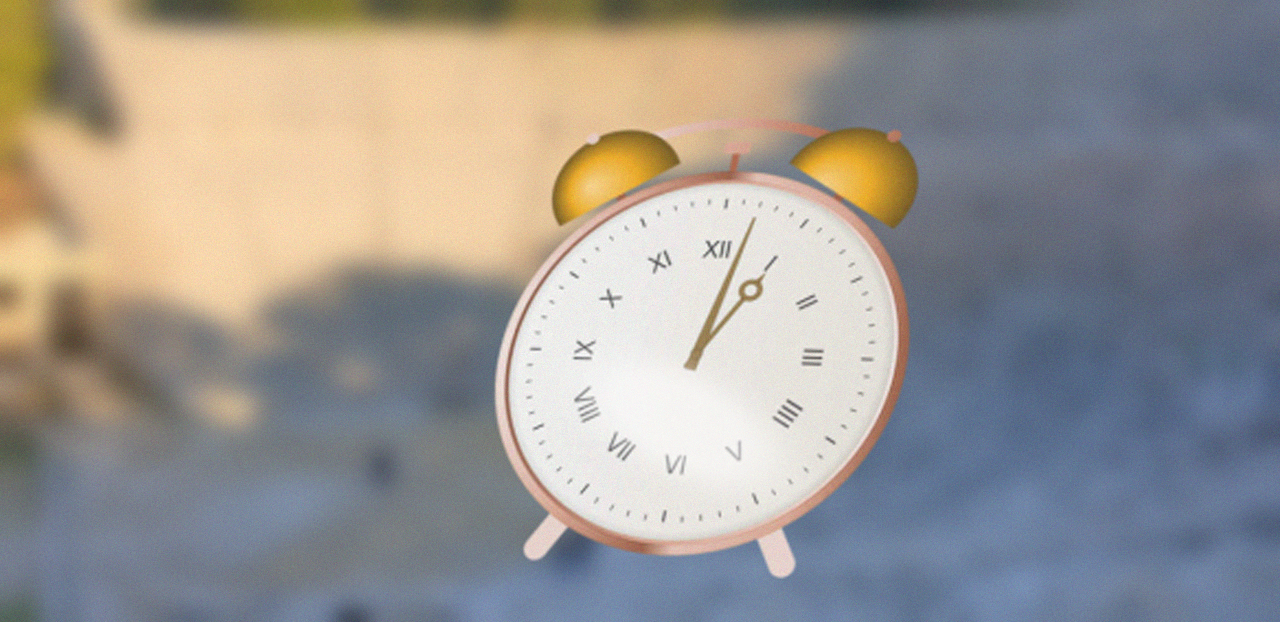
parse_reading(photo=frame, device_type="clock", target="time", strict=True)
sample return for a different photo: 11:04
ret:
1:02
